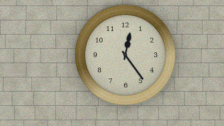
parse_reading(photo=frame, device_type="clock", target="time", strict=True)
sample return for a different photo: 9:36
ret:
12:24
